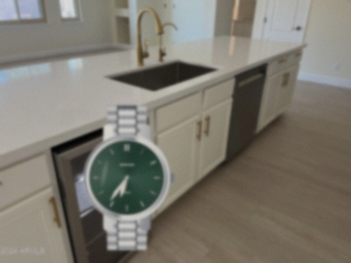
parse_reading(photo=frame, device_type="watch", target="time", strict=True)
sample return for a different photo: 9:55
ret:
6:36
